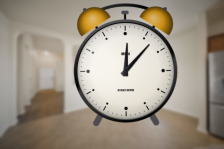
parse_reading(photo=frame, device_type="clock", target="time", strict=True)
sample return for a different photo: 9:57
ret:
12:07
